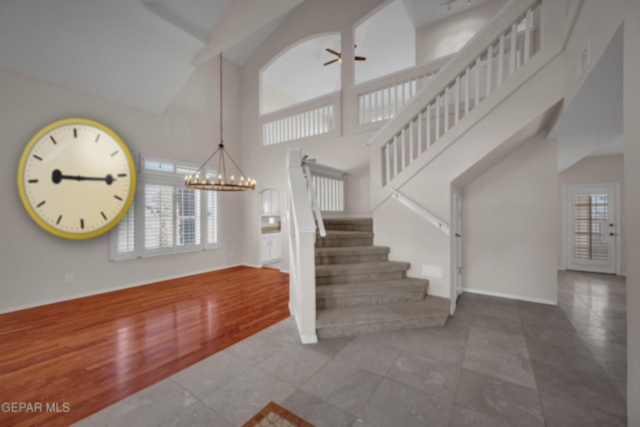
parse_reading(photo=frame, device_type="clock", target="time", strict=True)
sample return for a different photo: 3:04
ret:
9:16
